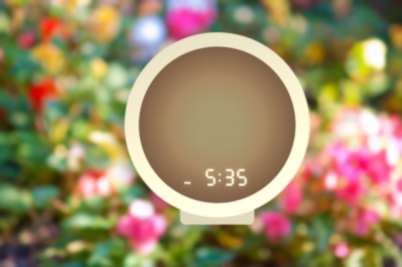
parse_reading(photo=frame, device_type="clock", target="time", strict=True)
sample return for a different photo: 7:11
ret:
5:35
